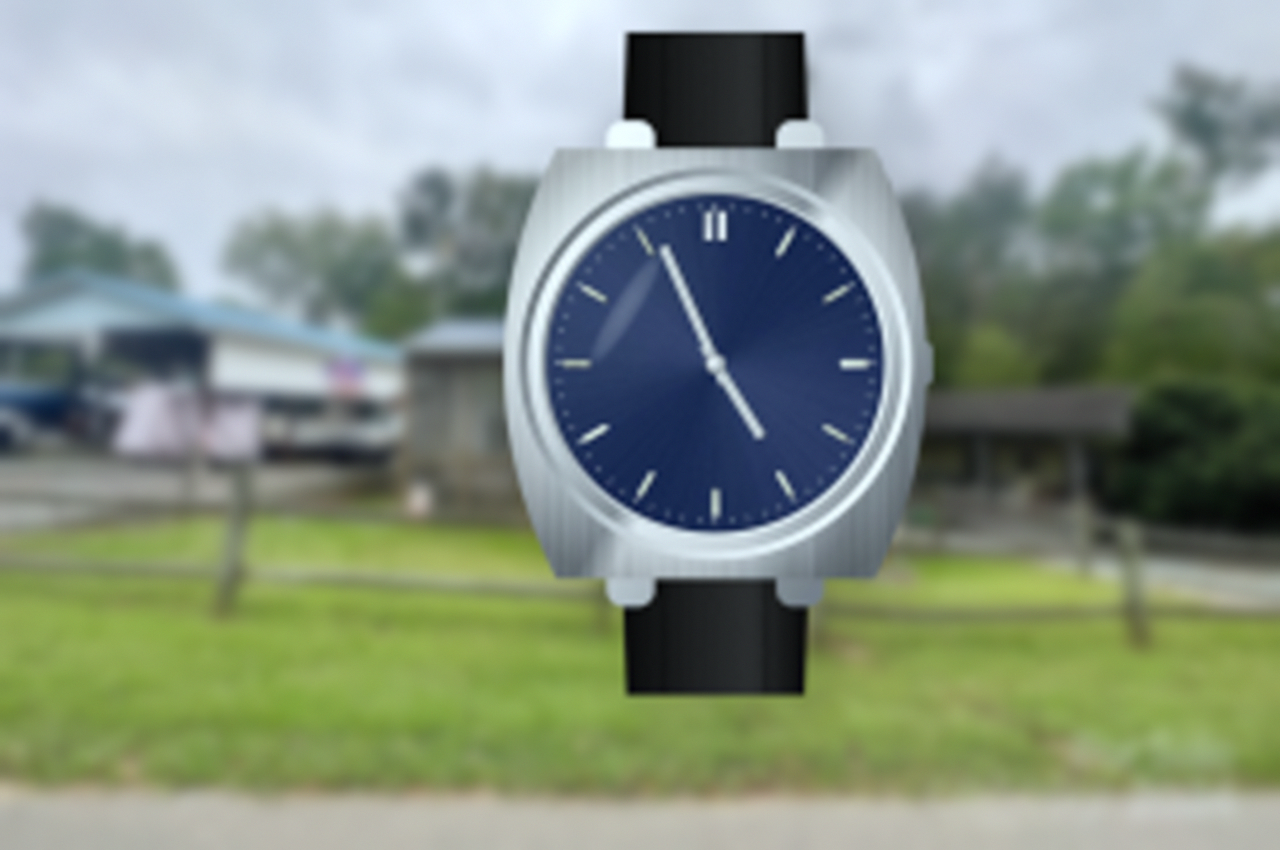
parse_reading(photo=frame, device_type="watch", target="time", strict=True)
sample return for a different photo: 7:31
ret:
4:56
